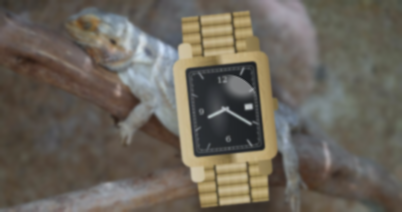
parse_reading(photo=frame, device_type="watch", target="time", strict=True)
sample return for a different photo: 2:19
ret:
8:21
